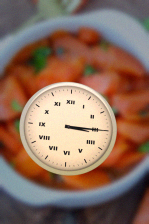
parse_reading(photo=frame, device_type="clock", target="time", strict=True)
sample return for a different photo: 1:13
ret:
3:15
